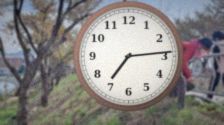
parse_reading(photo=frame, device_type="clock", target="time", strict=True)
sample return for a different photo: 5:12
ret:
7:14
